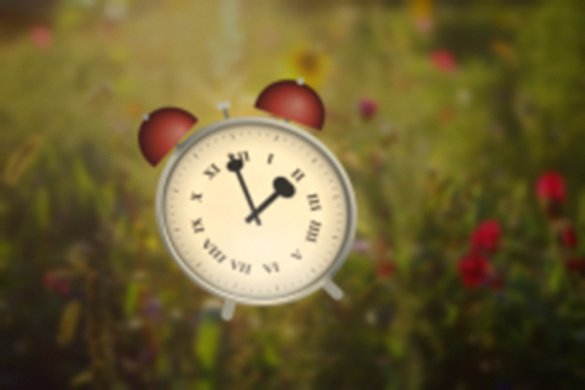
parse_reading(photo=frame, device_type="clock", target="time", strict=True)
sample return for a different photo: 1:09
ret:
1:59
